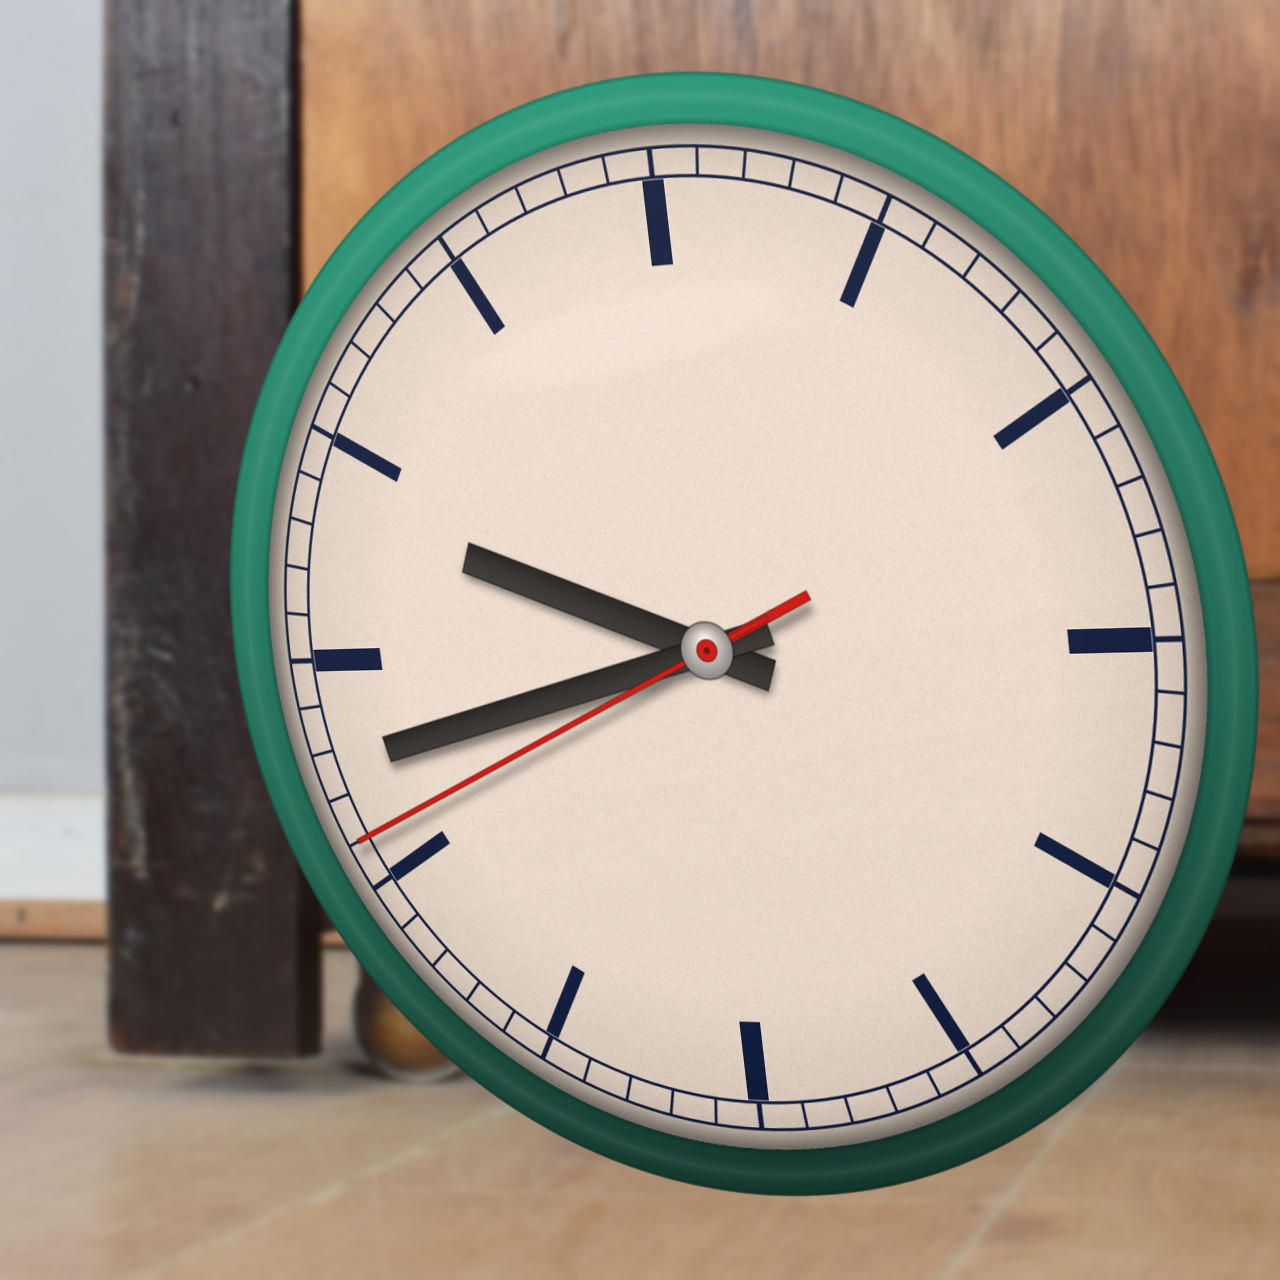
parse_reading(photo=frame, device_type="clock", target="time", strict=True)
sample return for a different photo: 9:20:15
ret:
9:42:41
